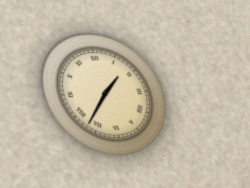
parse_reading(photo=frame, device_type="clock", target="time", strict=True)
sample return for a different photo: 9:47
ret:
1:37
